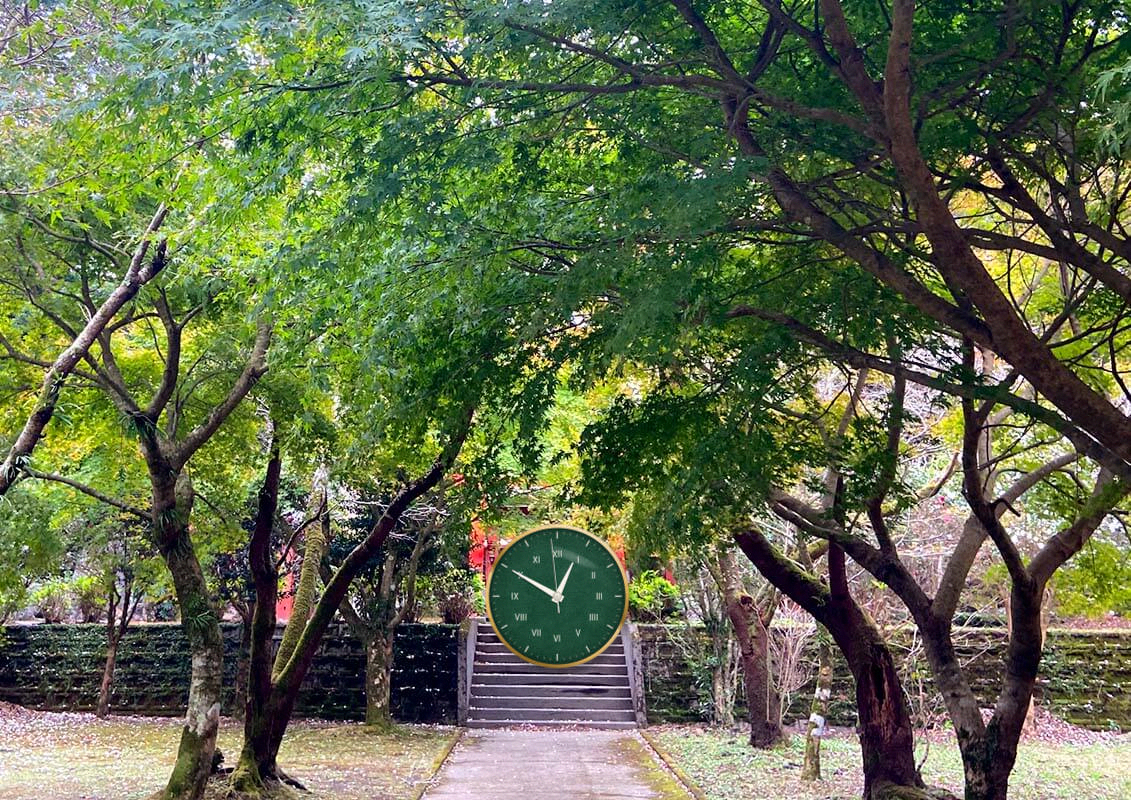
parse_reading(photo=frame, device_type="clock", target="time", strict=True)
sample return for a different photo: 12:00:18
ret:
12:49:59
